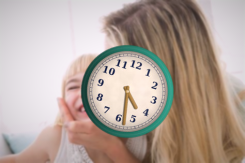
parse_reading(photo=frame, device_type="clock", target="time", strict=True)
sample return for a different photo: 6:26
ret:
4:28
